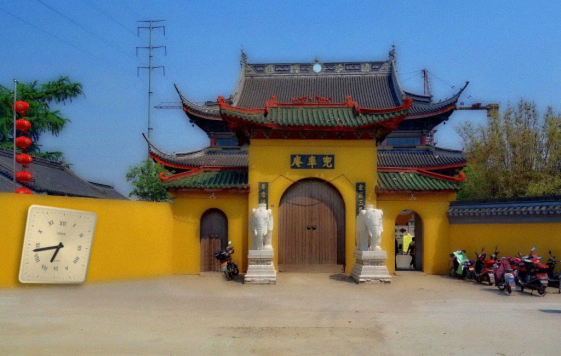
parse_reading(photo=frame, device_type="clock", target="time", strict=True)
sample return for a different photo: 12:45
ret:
6:43
